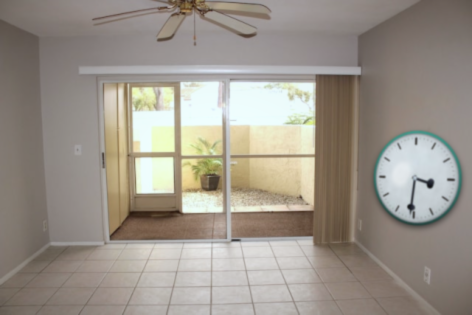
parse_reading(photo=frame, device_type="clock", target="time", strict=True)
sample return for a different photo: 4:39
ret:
3:31
